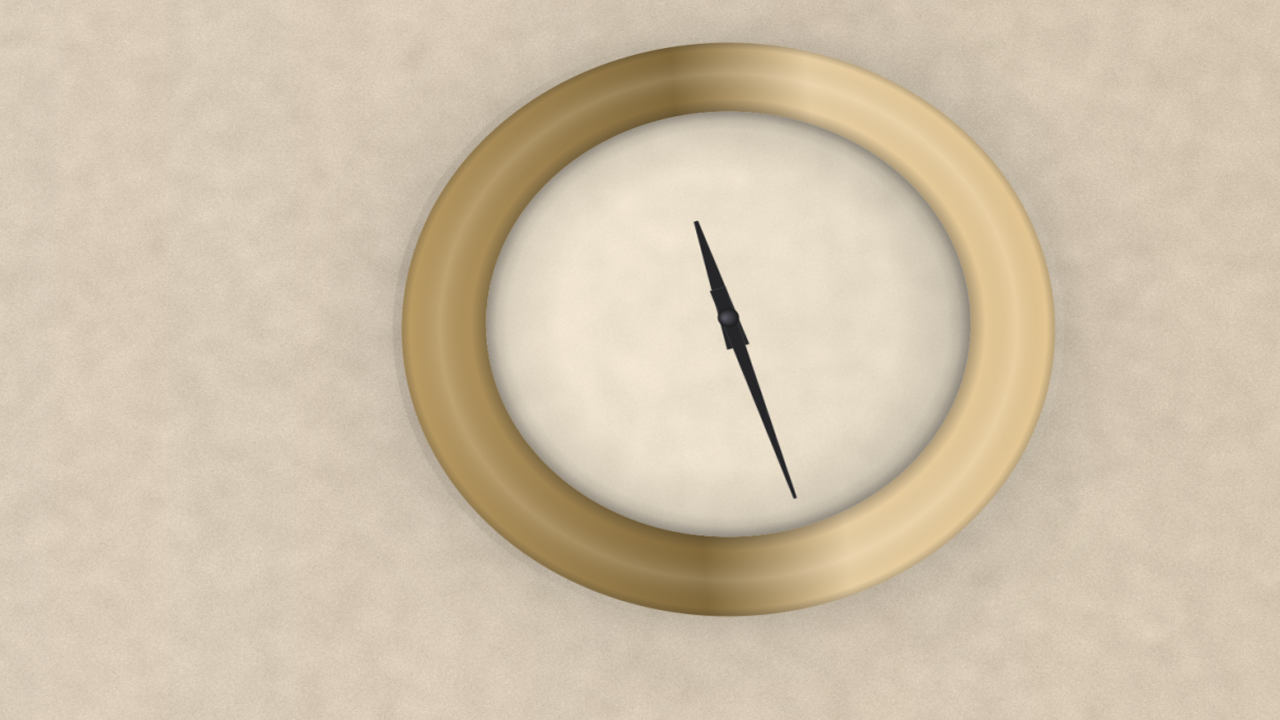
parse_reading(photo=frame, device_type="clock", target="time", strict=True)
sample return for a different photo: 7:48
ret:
11:27
